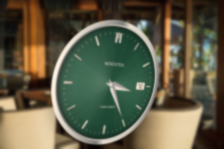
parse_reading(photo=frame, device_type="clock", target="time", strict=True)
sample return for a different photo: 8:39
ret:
3:25
